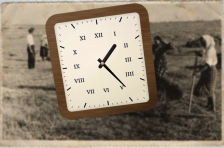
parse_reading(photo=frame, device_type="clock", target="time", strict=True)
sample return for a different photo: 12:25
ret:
1:24
